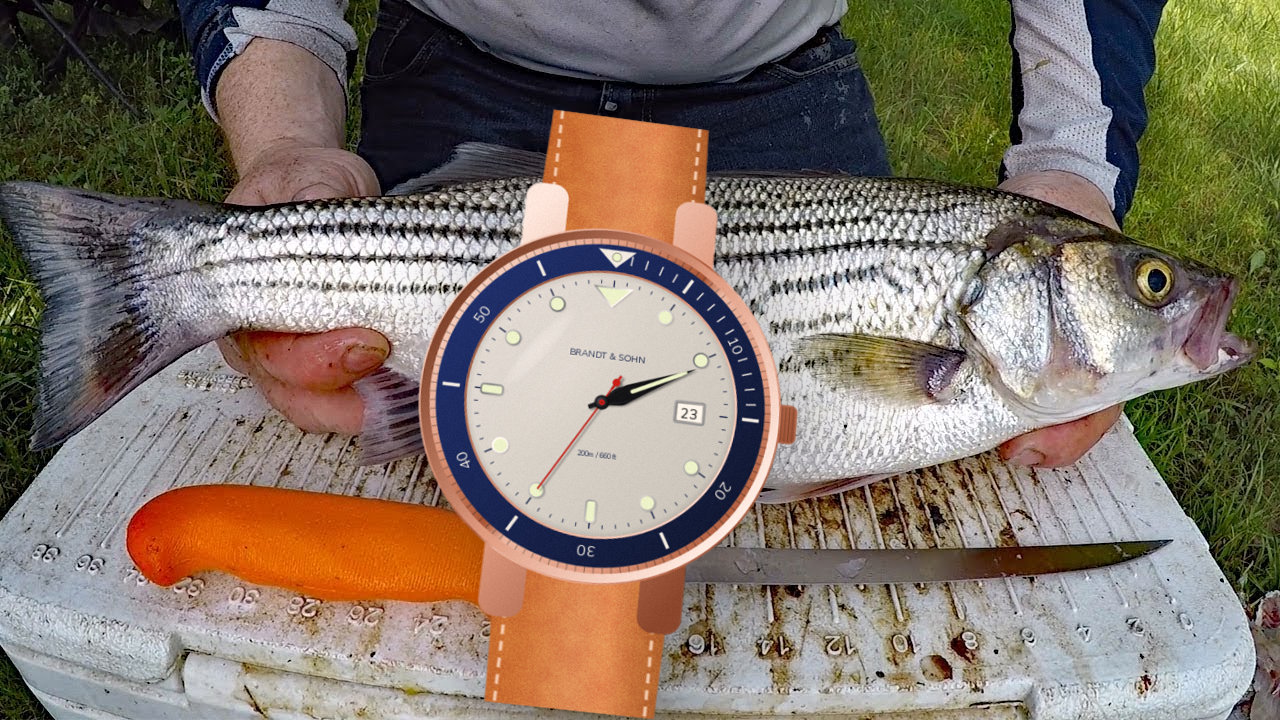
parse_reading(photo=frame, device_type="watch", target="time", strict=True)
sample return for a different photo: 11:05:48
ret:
2:10:35
